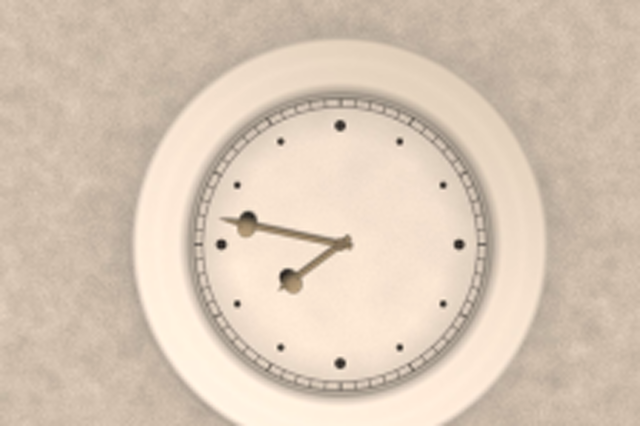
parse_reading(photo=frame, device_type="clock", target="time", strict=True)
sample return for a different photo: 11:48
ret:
7:47
